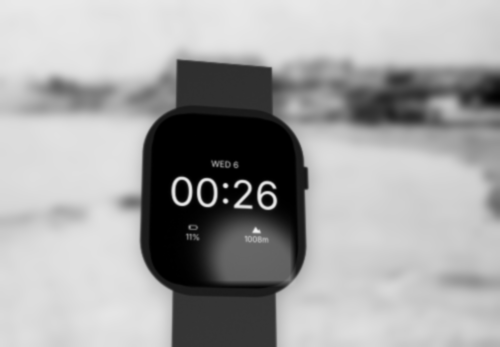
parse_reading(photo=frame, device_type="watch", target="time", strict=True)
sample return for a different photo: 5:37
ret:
0:26
